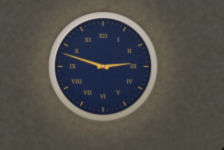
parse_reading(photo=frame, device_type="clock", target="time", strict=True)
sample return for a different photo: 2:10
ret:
2:48
